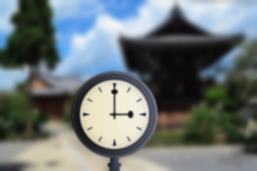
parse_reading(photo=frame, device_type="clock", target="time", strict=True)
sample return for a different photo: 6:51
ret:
3:00
